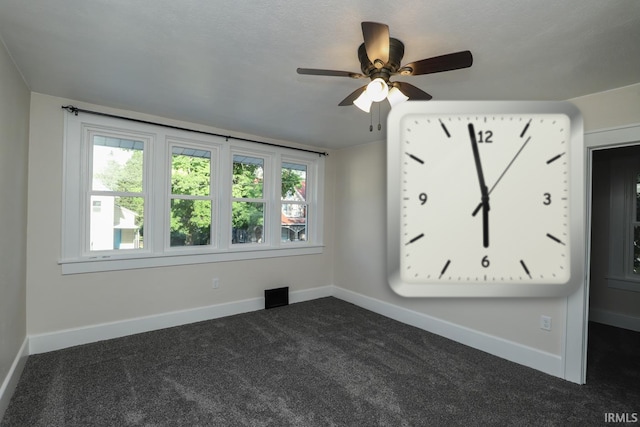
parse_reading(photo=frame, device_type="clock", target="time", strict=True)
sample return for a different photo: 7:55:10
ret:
5:58:06
